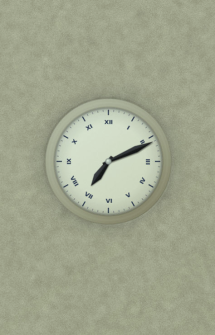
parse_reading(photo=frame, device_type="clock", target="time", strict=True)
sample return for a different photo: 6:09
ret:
7:11
